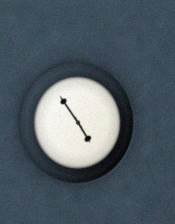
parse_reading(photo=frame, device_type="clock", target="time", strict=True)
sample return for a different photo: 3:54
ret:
4:54
